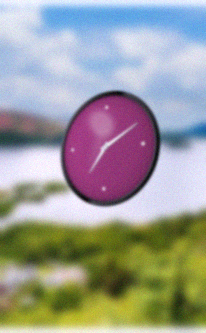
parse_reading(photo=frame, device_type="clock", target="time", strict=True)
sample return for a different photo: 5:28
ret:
7:10
